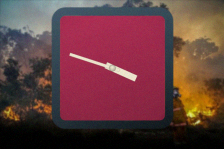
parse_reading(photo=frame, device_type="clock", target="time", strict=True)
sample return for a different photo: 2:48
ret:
3:48
